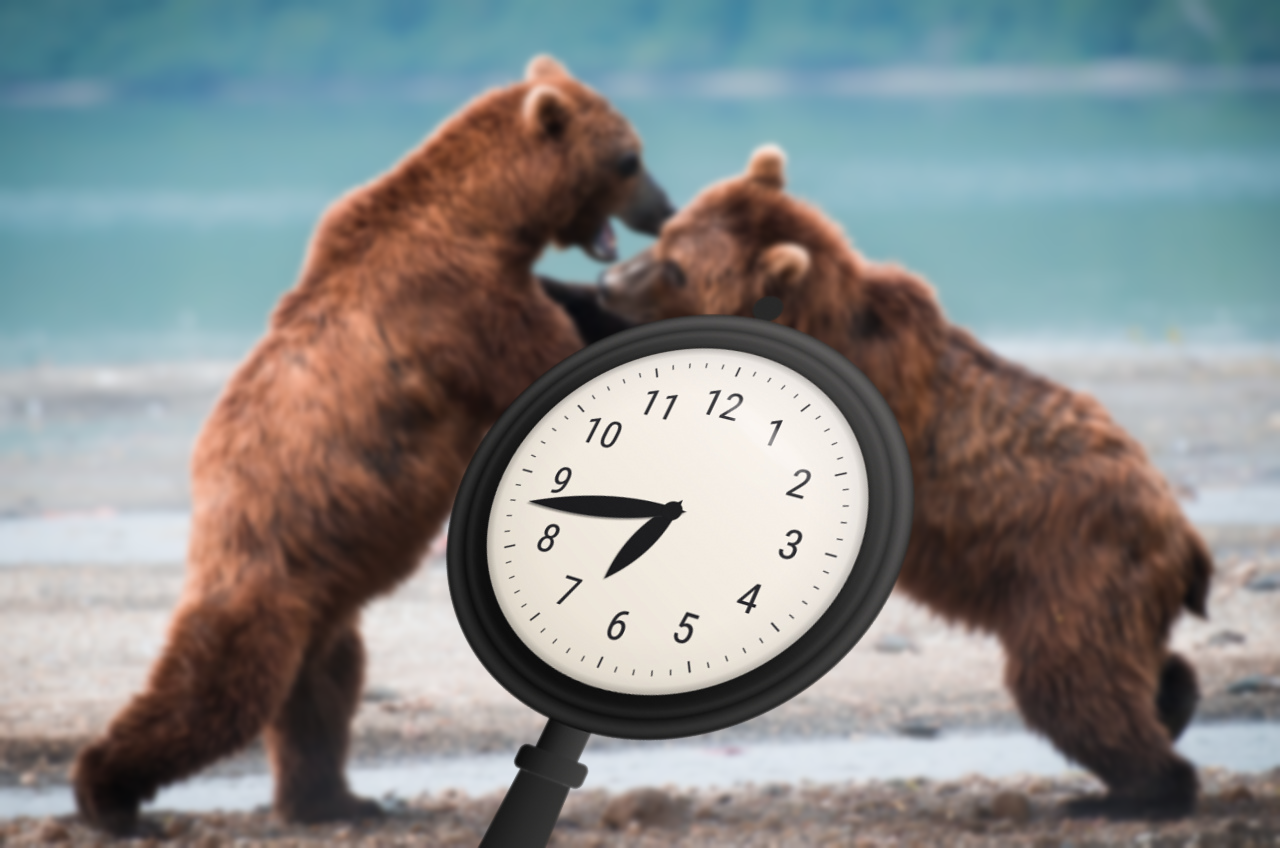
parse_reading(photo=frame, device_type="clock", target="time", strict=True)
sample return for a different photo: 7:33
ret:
6:43
